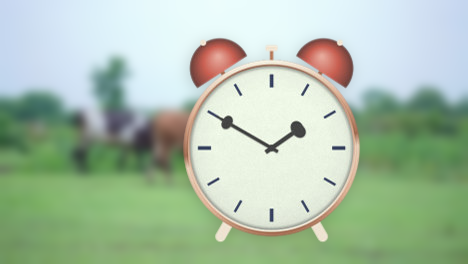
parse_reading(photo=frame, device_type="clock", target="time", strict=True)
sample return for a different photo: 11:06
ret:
1:50
